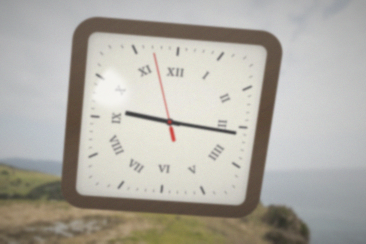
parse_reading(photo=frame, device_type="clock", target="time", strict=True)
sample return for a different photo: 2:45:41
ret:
9:15:57
